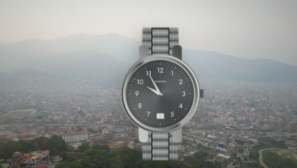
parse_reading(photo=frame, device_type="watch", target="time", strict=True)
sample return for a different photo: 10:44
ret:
9:55
